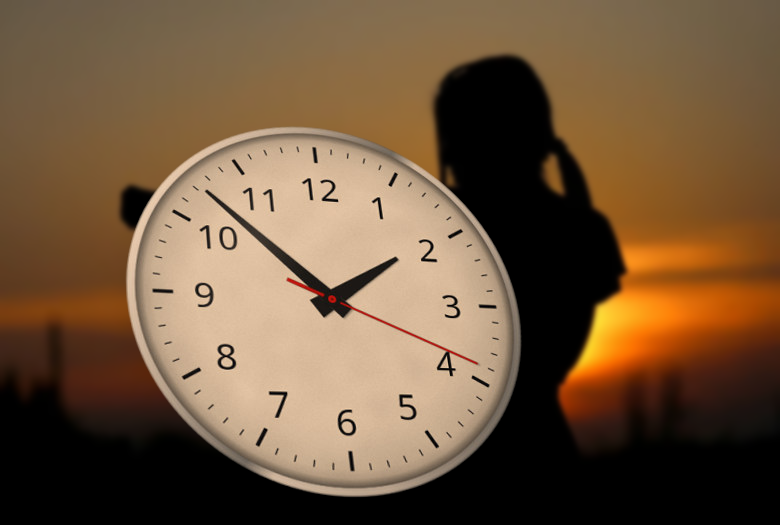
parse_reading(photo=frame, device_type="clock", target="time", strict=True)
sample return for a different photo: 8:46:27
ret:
1:52:19
